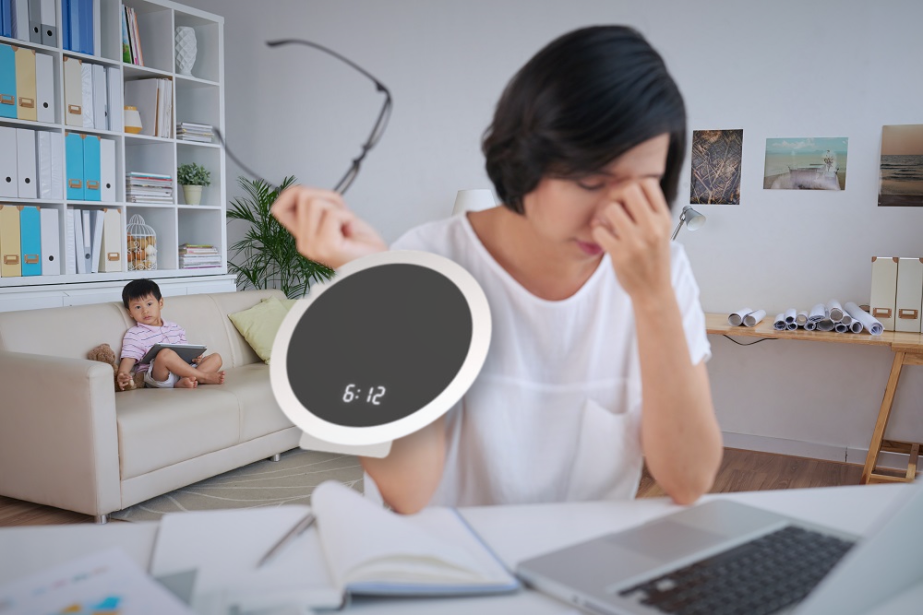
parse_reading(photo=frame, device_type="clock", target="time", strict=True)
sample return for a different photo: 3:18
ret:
6:12
